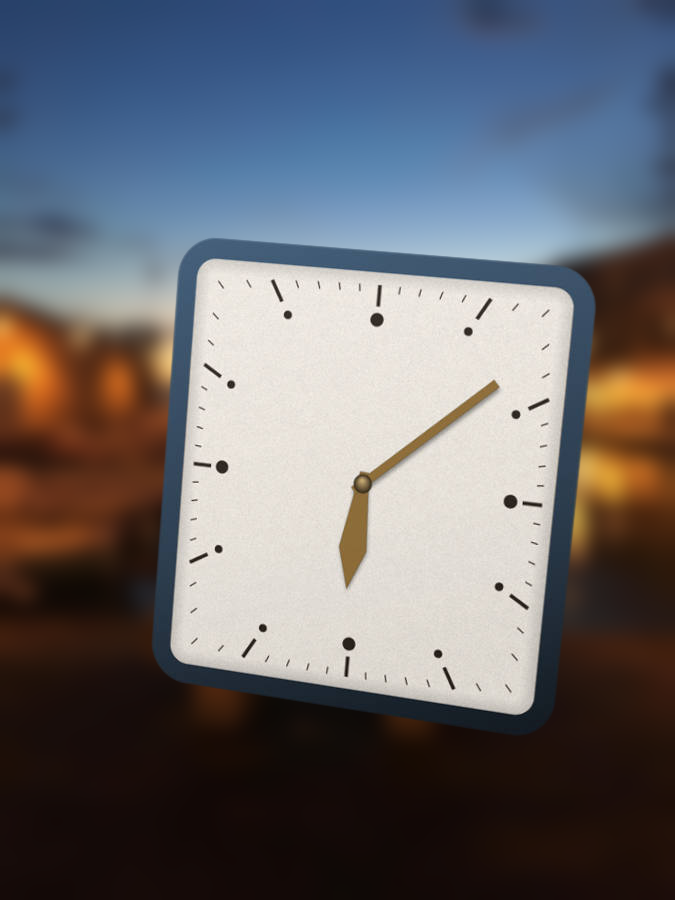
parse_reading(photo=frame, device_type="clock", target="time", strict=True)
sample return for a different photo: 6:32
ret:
6:08
